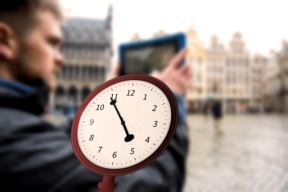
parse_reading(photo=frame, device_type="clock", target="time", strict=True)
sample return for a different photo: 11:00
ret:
4:54
